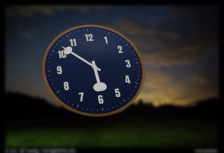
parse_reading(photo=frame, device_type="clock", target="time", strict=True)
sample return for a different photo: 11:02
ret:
5:52
